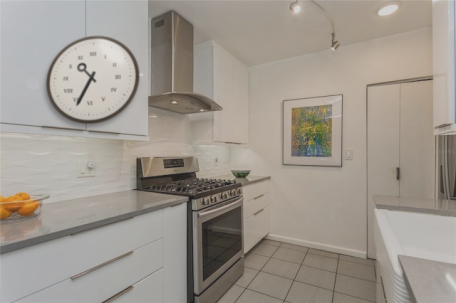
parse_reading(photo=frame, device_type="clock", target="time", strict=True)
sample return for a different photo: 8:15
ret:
10:34
